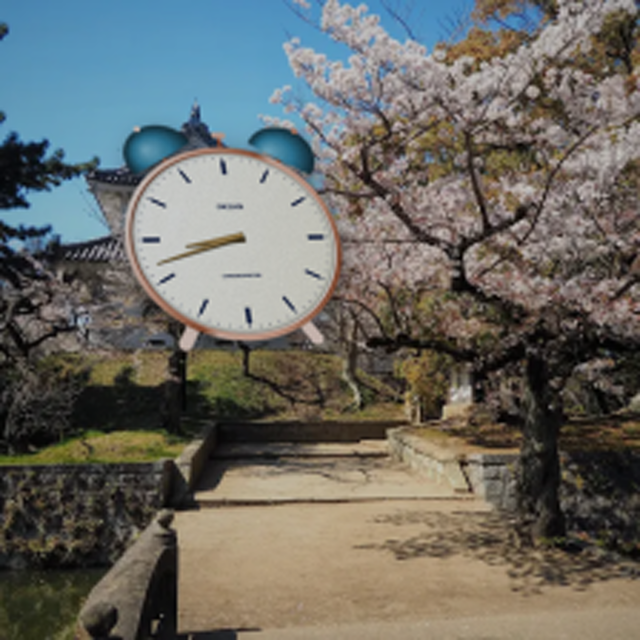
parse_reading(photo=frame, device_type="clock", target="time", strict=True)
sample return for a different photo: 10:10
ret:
8:42
